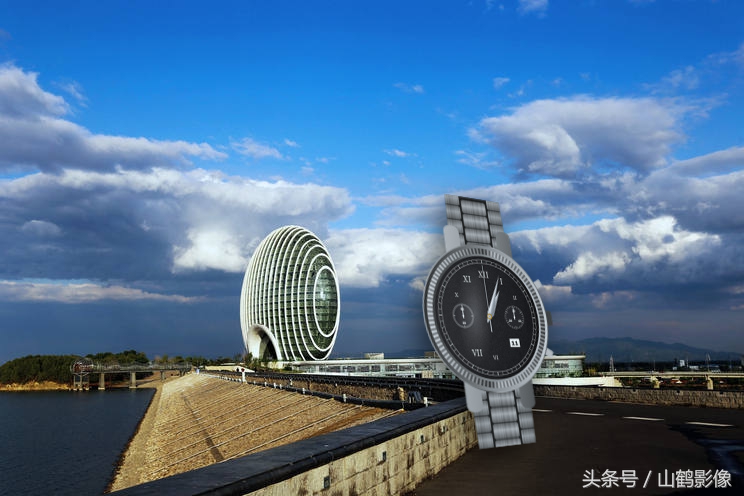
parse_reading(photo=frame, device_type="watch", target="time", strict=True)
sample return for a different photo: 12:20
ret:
1:04
